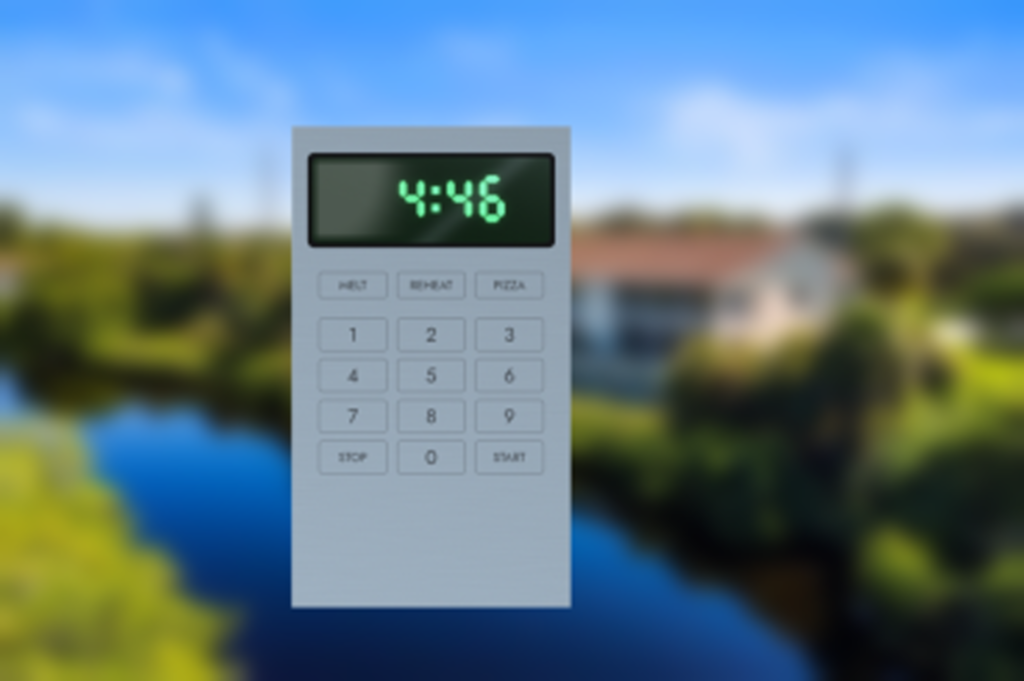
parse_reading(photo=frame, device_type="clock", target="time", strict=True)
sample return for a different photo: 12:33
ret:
4:46
